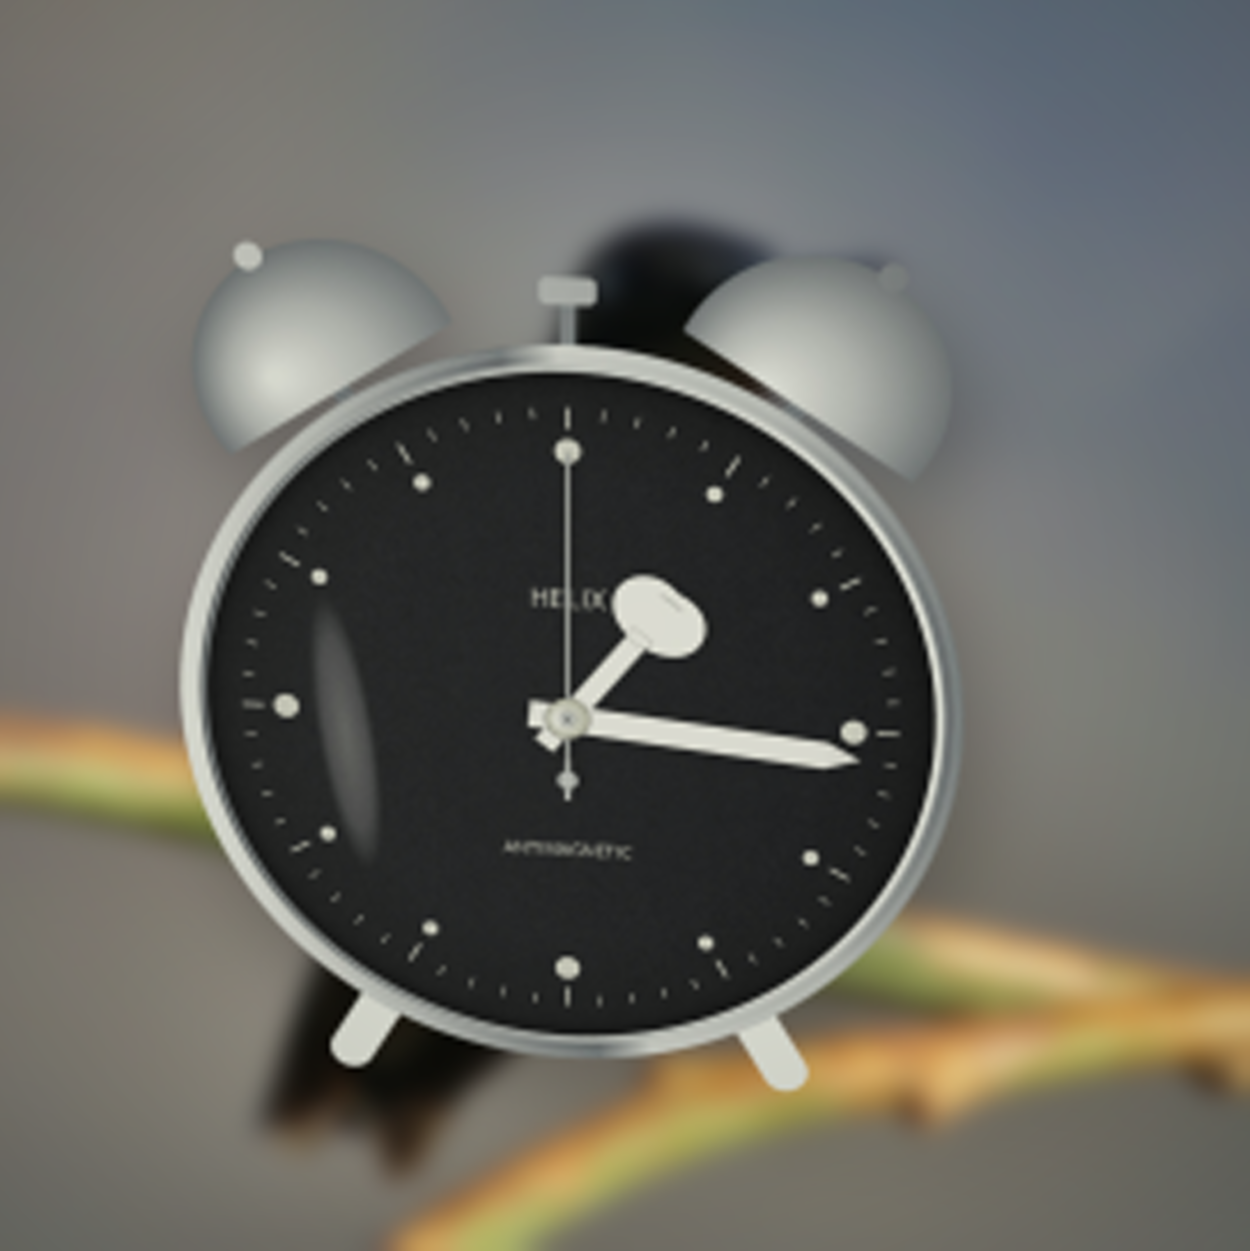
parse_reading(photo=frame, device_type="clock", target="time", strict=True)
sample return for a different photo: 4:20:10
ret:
1:16:00
